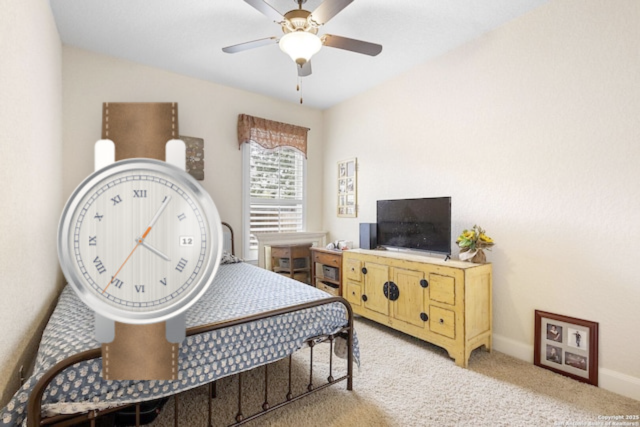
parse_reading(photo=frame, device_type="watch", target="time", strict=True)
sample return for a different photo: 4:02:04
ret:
4:05:36
